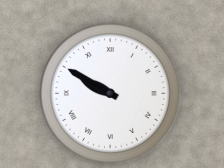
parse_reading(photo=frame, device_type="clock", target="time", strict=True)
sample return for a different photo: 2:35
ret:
9:50
